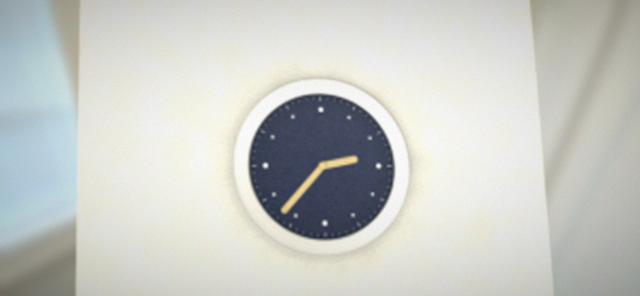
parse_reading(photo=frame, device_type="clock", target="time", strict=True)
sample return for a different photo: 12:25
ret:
2:37
